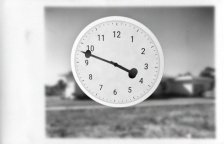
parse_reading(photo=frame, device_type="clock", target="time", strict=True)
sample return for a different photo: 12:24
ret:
3:48
